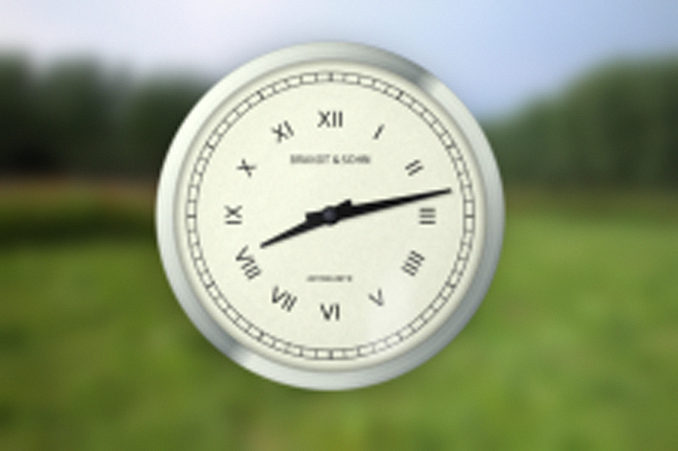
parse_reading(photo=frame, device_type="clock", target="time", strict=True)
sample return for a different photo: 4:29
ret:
8:13
